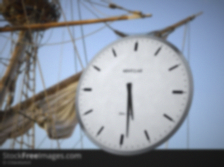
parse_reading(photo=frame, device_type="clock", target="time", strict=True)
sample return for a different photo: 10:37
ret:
5:29
